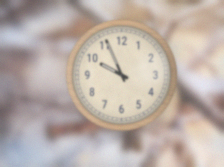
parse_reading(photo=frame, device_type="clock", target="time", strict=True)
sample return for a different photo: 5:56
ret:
9:56
